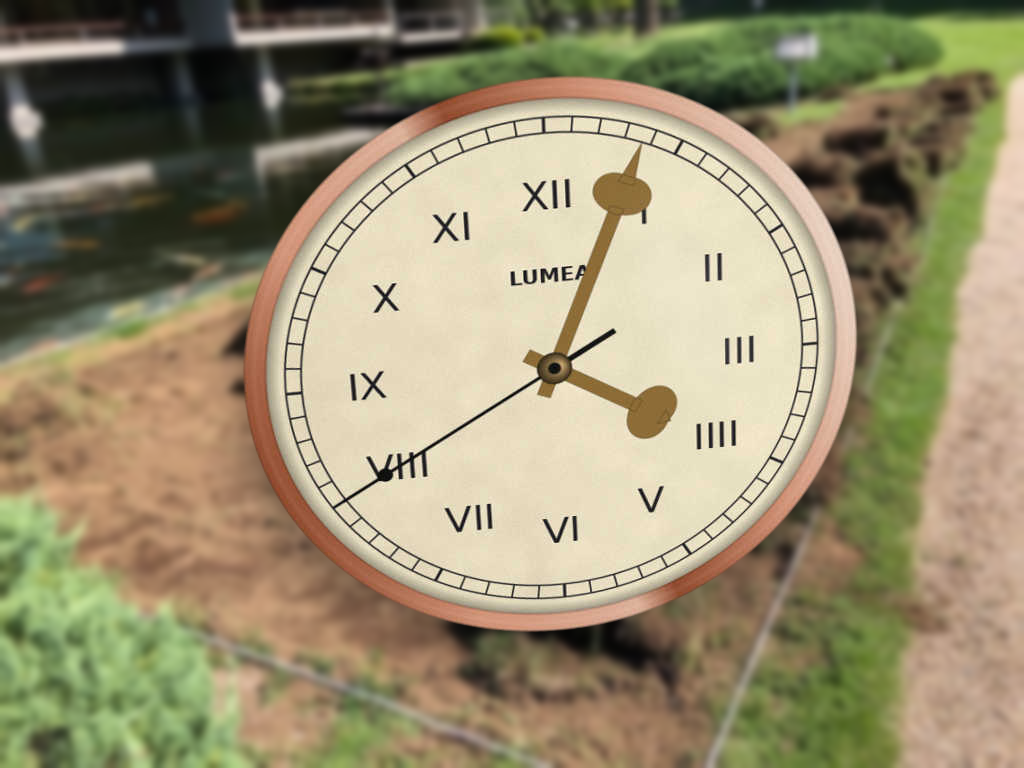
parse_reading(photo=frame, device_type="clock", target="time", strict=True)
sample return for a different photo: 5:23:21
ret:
4:03:40
